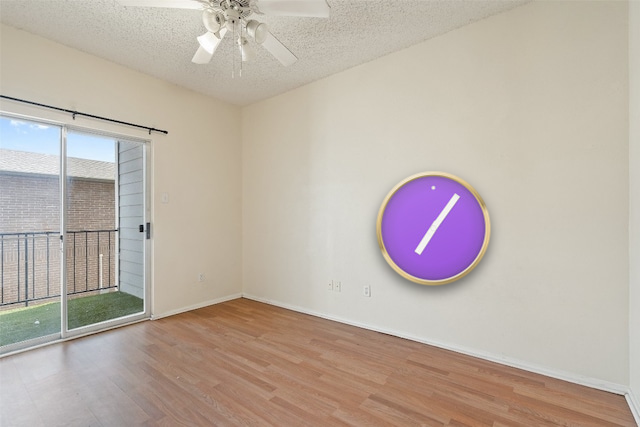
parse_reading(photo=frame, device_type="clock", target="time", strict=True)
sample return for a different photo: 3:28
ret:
7:06
